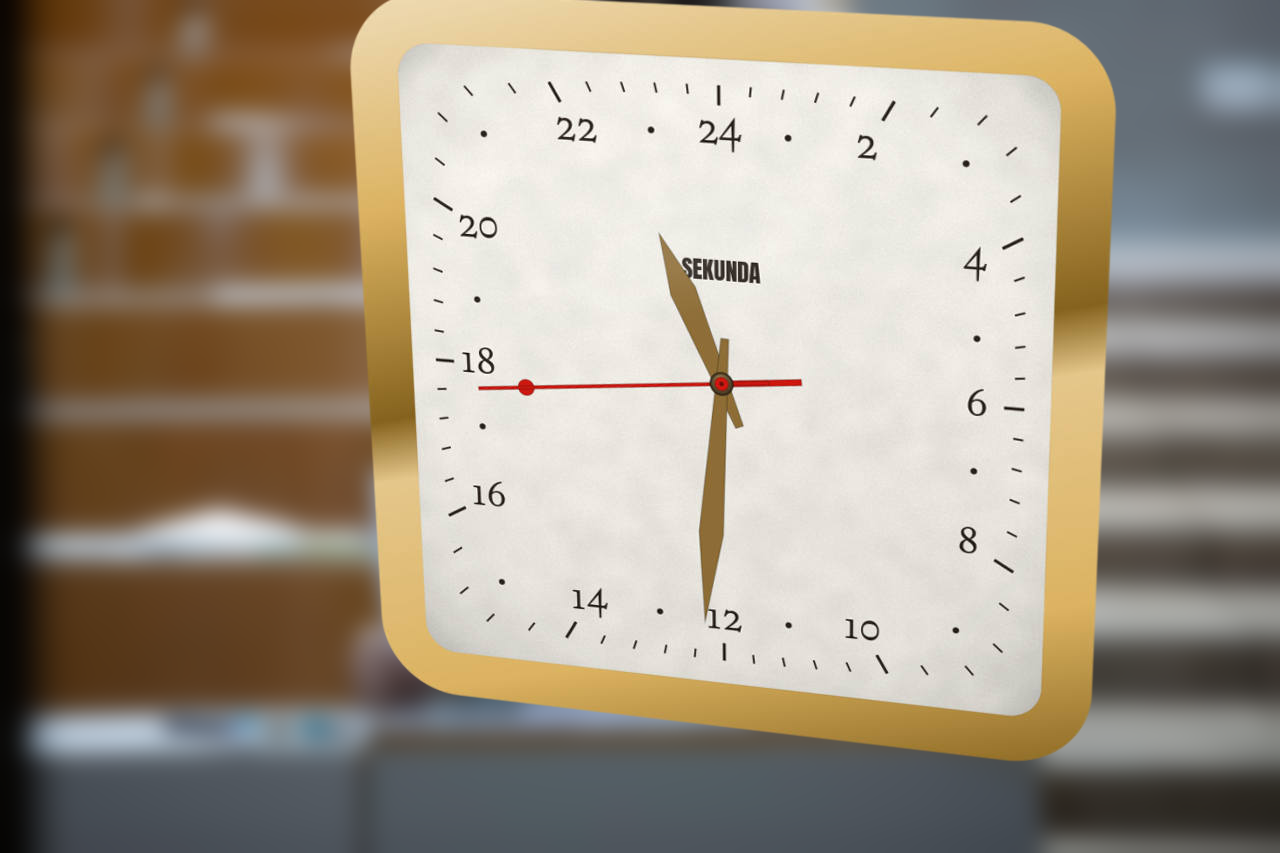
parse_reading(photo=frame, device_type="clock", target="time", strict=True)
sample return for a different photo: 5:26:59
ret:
22:30:44
